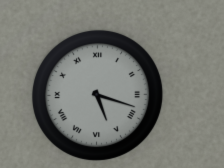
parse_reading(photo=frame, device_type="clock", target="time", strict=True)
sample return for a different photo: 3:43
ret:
5:18
